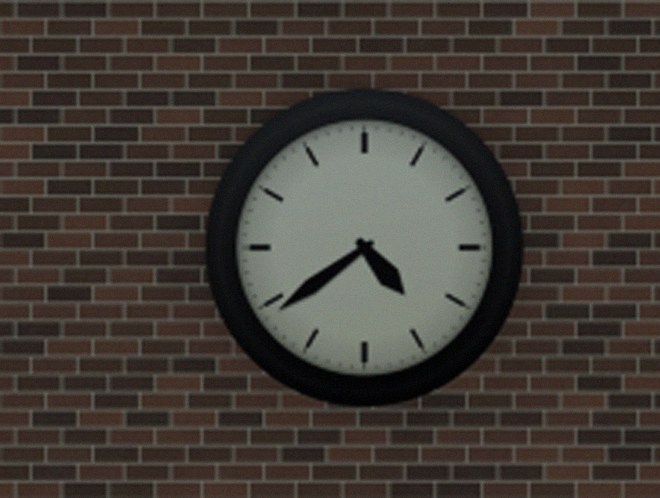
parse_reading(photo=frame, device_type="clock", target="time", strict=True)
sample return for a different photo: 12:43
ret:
4:39
